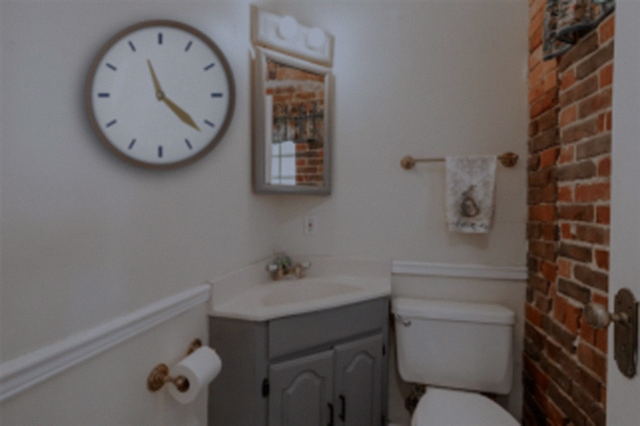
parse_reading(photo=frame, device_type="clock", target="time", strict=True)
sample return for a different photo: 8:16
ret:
11:22
